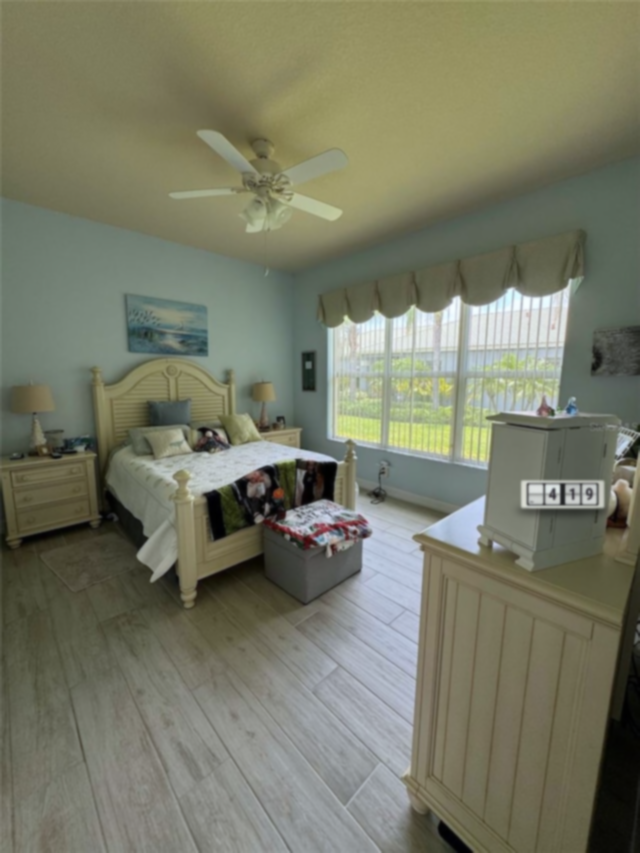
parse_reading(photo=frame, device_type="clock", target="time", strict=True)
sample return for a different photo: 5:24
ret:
4:19
